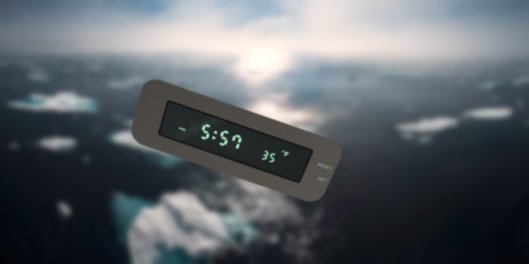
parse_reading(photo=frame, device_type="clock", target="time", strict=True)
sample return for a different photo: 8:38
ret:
5:57
